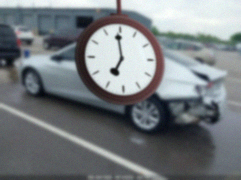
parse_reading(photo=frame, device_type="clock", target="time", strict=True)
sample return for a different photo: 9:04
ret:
6:59
